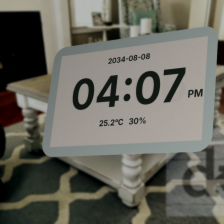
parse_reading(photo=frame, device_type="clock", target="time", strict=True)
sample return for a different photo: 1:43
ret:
4:07
